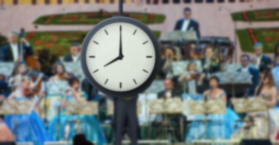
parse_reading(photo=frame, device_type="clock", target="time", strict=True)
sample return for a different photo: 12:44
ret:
8:00
